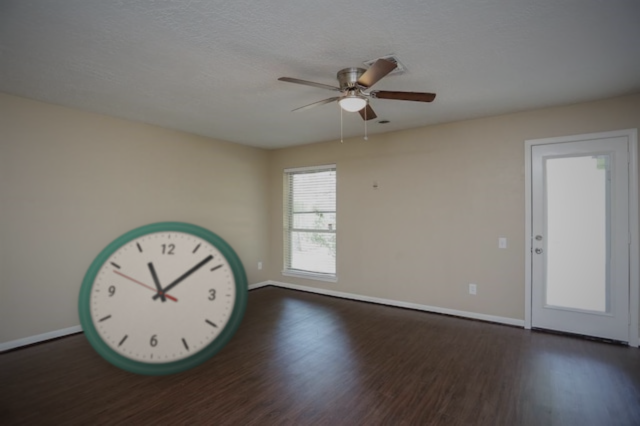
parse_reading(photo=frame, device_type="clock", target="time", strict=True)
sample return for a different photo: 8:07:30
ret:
11:07:49
